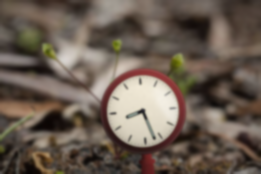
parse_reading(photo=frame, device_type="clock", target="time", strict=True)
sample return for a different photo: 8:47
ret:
8:27
